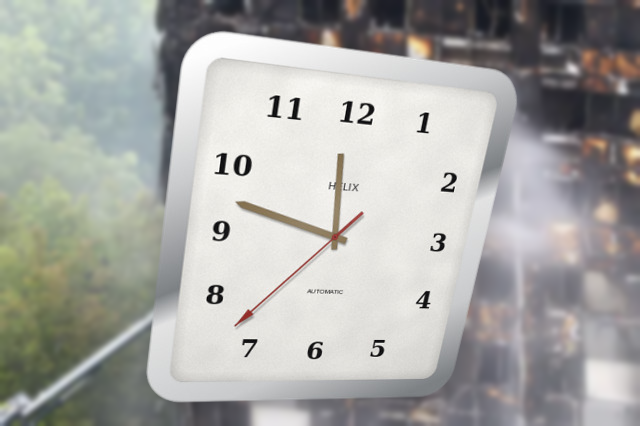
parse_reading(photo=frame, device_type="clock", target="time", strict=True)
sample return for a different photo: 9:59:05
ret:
11:47:37
